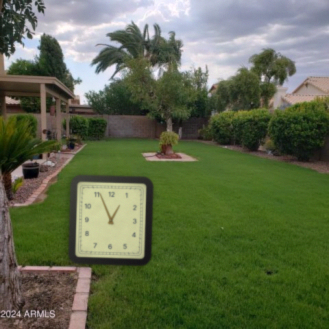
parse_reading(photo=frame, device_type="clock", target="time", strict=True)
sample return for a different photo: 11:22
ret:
12:56
